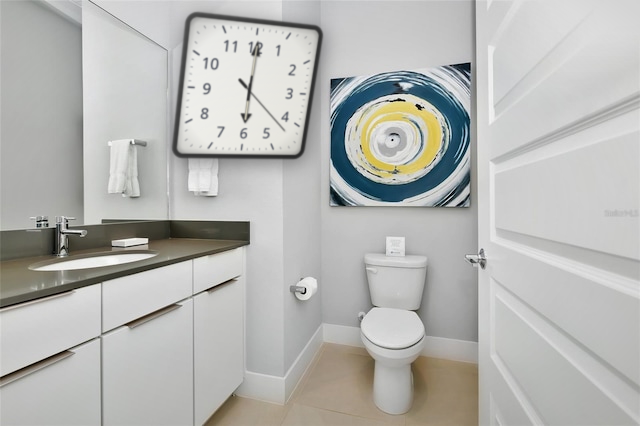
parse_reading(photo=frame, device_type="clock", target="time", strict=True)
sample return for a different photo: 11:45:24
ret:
6:00:22
